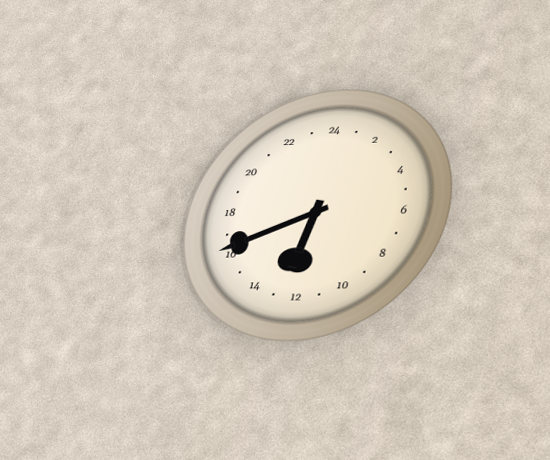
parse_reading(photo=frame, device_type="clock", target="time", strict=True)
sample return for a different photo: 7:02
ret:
12:41
